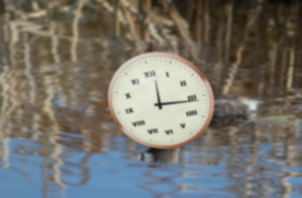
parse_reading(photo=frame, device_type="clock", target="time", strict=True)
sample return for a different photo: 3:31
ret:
12:16
